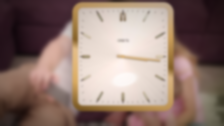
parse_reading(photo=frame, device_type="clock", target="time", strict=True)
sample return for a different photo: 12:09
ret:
3:16
